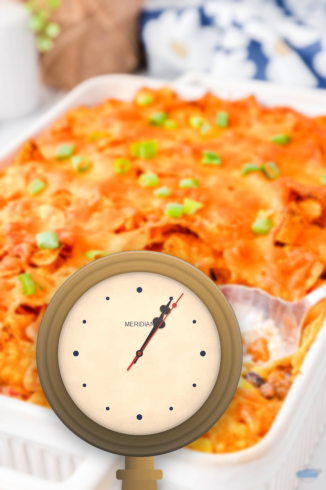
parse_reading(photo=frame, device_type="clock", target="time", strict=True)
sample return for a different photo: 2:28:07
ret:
1:05:06
